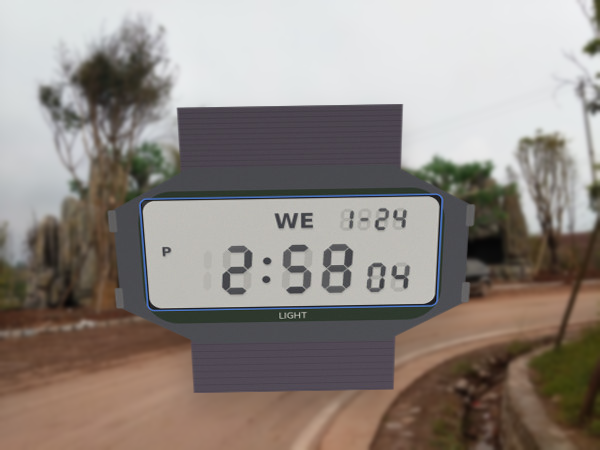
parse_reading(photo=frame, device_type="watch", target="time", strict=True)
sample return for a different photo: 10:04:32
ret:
2:58:04
